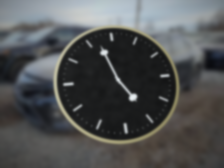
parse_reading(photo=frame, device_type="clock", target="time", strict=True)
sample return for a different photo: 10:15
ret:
4:57
